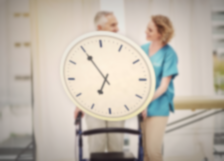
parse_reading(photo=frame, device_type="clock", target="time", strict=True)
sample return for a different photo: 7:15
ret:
6:55
